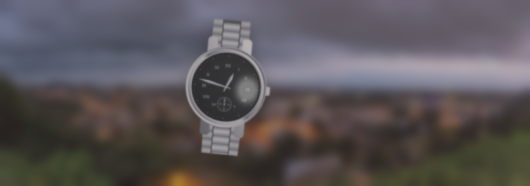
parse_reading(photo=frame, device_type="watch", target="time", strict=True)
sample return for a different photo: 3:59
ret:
12:47
